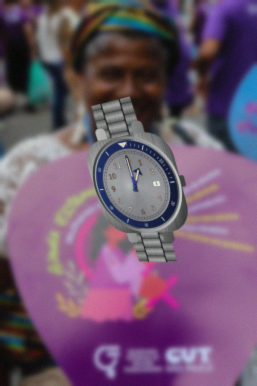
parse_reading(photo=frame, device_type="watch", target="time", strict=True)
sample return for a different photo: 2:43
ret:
1:00
